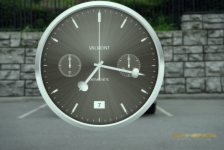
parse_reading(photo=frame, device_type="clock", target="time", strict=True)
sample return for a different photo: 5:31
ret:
7:17
